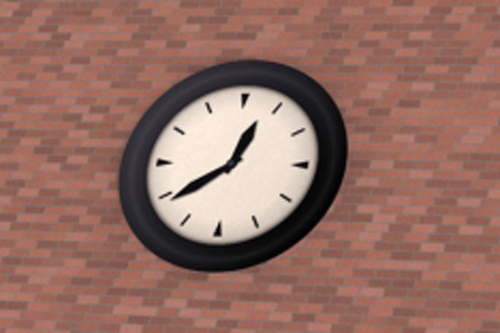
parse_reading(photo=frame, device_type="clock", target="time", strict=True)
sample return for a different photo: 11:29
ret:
12:39
